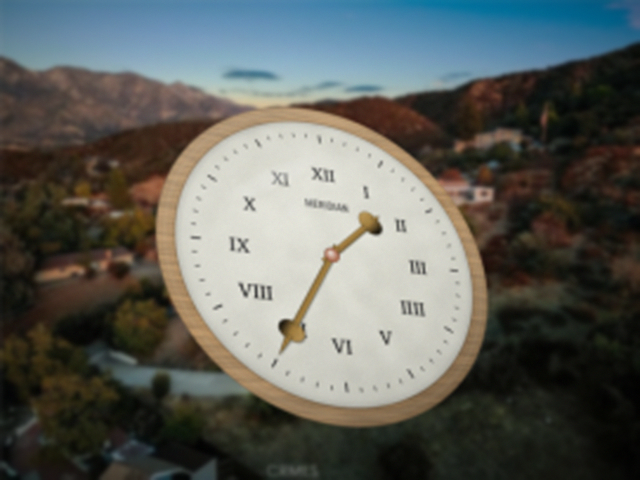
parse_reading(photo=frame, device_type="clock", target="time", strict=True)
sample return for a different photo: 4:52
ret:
1:35
